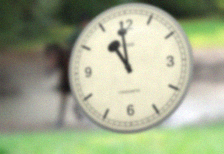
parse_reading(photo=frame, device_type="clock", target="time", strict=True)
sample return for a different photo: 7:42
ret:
10:59
